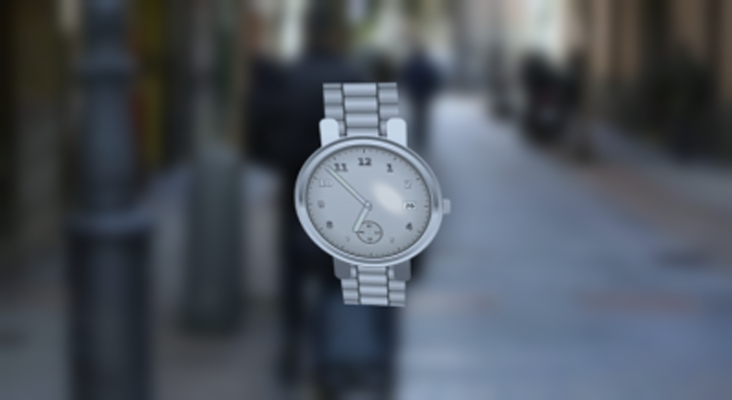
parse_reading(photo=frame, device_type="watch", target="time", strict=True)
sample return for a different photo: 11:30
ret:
6:53
